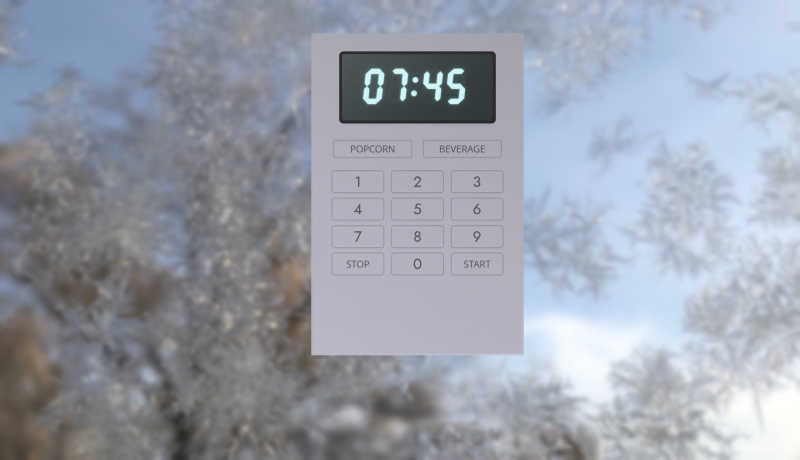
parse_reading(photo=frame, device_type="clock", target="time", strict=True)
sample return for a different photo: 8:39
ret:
7:45
